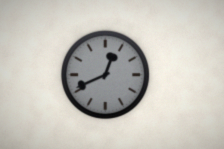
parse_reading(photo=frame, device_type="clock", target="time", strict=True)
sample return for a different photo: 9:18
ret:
12:41
